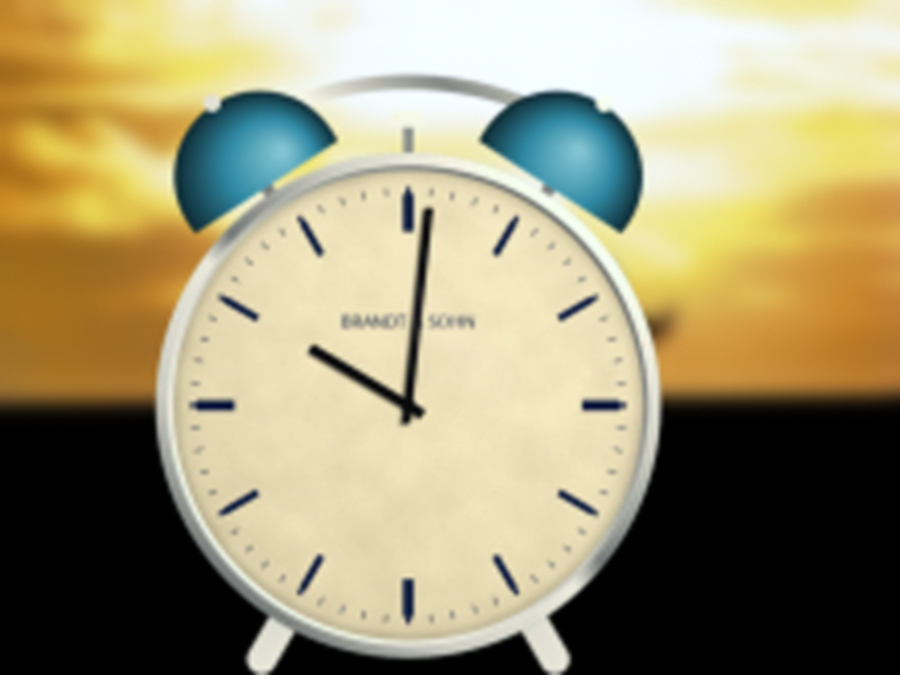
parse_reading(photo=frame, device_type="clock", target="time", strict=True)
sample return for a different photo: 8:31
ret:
10:01
